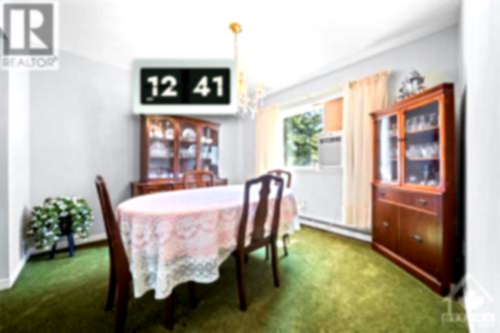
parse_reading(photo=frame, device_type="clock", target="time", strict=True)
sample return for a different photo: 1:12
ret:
12:41
